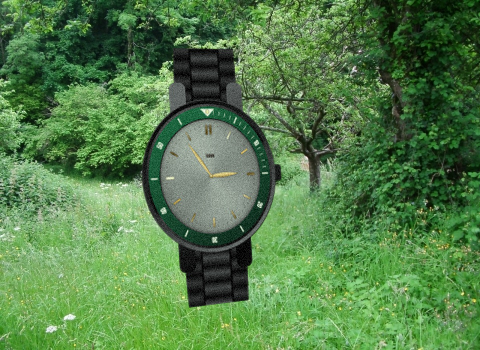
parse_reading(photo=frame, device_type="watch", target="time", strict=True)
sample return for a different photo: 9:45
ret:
2:54
